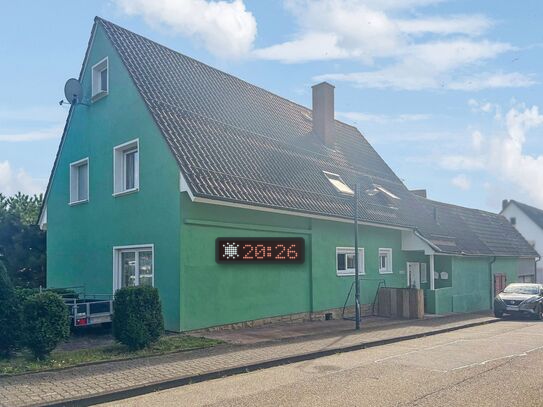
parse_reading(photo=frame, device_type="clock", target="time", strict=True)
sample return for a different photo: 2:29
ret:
20:26
